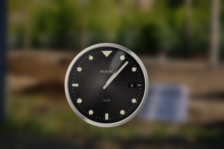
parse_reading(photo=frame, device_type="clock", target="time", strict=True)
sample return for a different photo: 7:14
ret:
1:07
